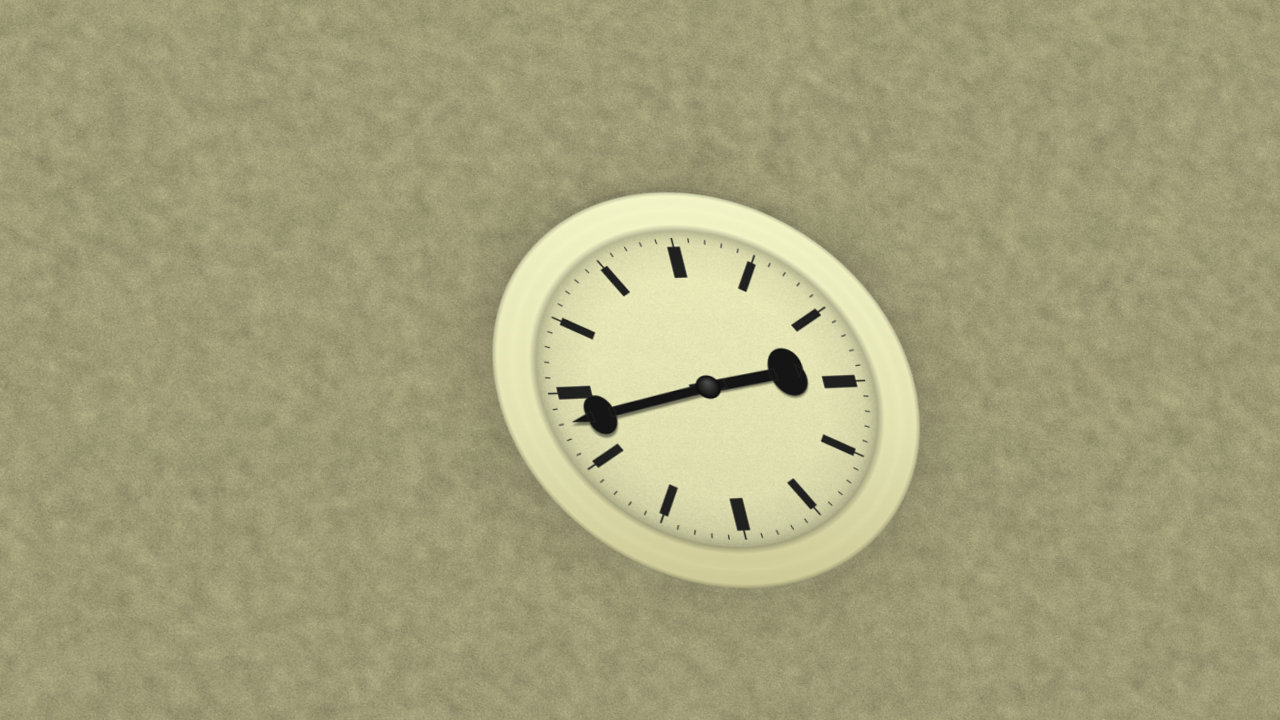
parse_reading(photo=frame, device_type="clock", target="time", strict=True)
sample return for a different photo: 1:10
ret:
2:43
